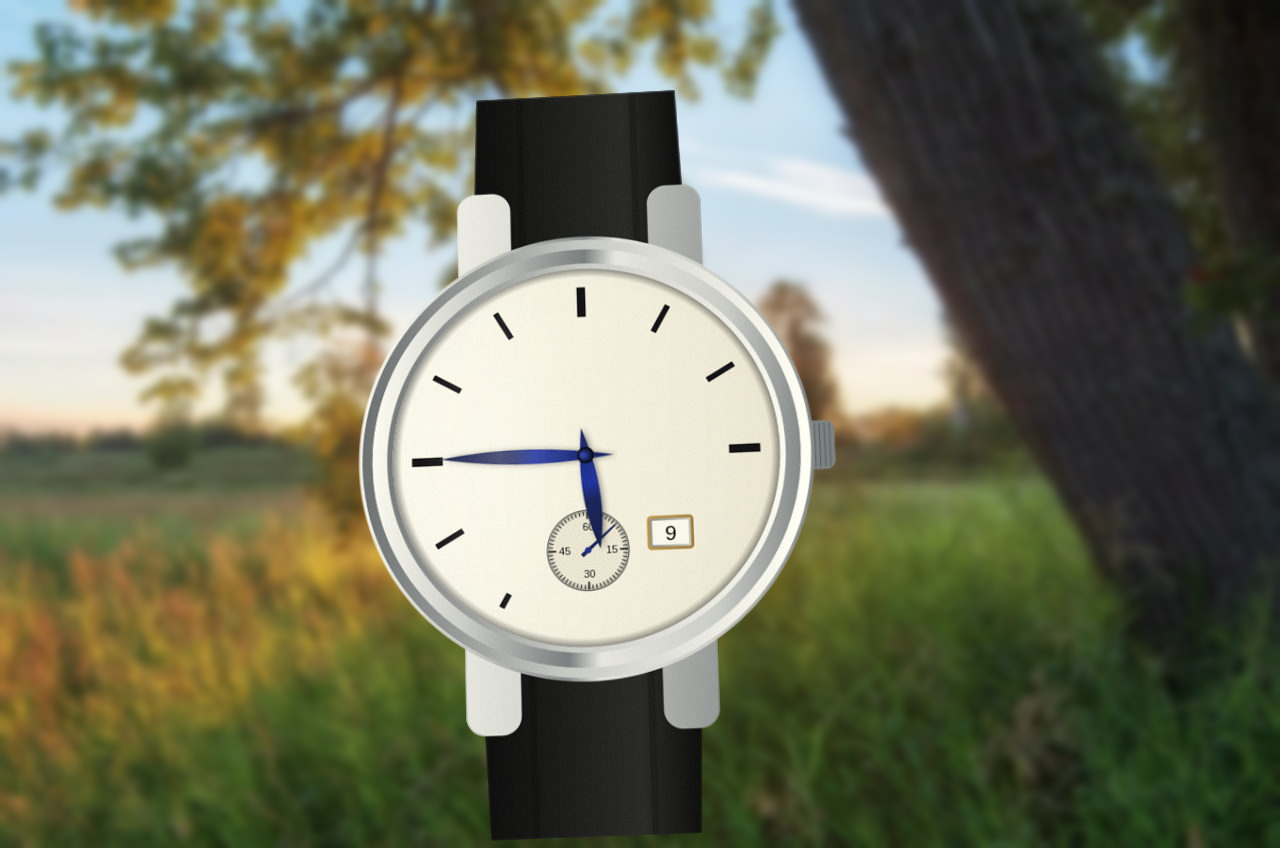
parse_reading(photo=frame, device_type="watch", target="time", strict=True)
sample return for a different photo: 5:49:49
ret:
5:45:08
